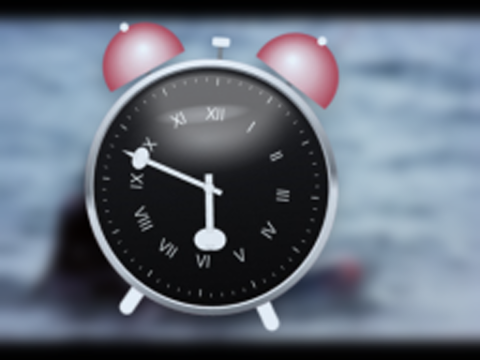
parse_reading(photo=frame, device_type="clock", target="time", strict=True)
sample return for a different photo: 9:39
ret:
5:48
